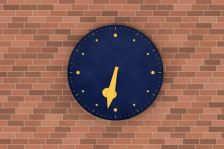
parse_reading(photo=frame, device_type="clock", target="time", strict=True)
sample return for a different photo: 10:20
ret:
6:32
